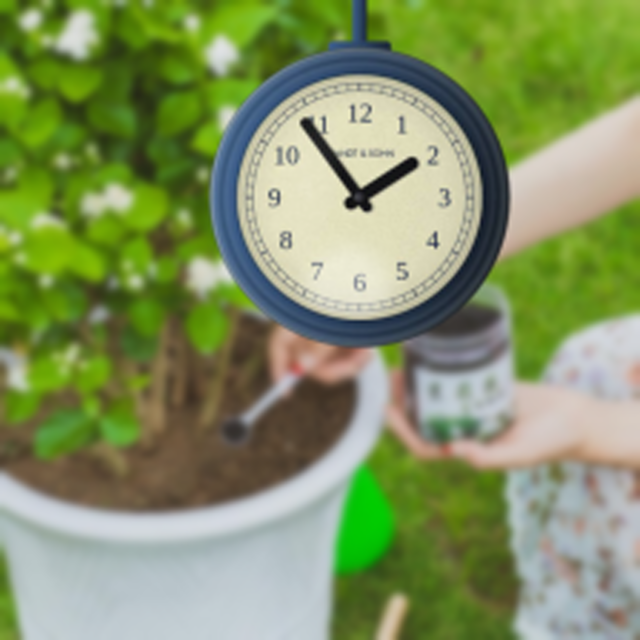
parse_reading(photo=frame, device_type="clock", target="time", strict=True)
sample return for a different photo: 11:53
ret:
1:54
